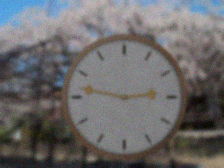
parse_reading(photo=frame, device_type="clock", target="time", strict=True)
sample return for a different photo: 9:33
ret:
2:47
